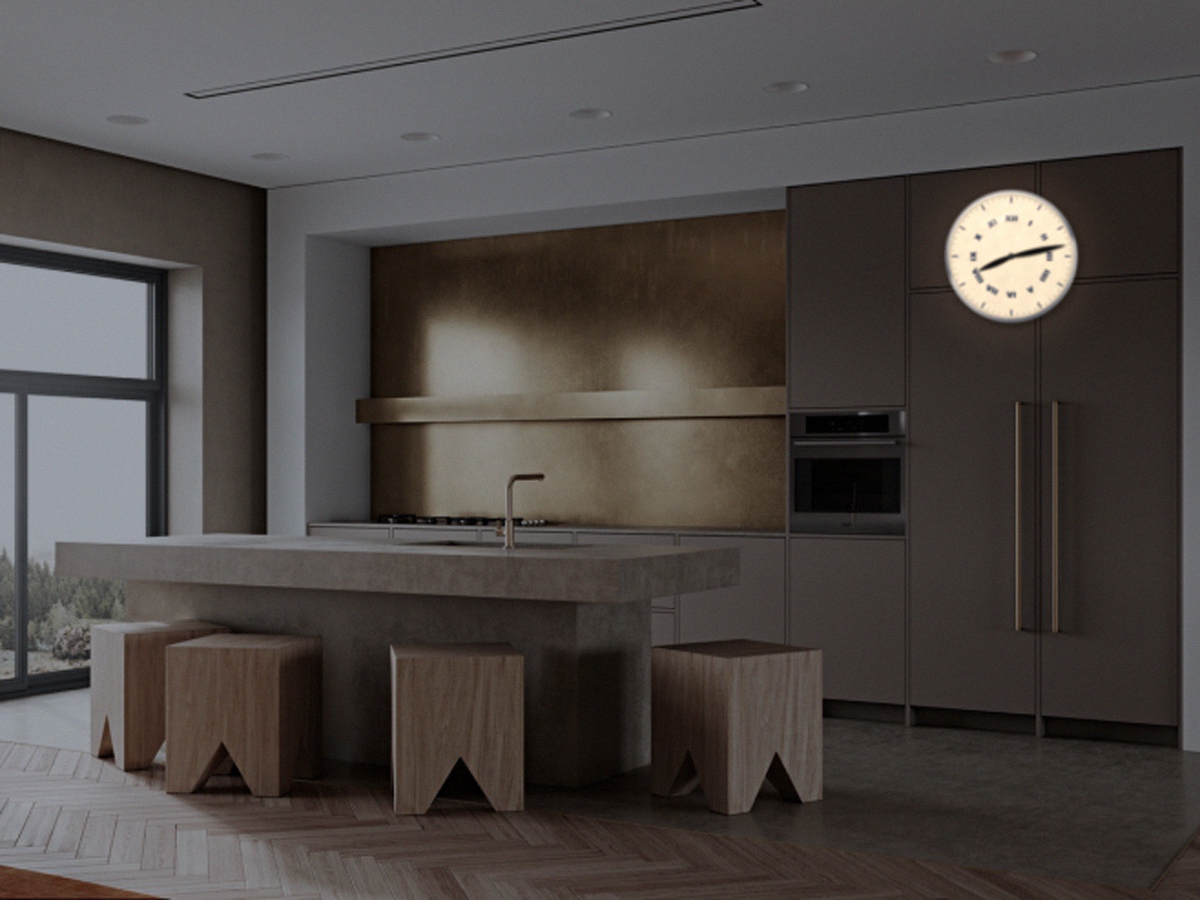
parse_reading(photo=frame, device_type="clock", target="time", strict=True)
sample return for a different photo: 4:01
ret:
8:13
